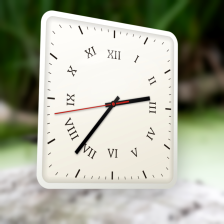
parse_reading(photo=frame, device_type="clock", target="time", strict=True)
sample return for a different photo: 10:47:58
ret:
2:36:43
